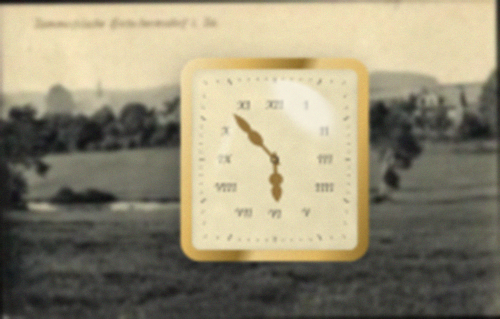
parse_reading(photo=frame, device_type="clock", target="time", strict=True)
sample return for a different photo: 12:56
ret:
5:53
